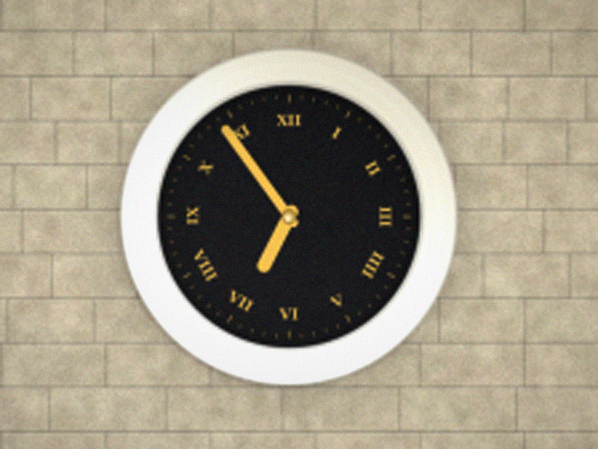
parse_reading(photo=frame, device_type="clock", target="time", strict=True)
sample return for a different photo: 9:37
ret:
6:54
